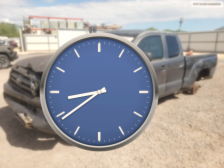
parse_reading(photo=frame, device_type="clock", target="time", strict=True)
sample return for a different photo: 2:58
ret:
8:39
